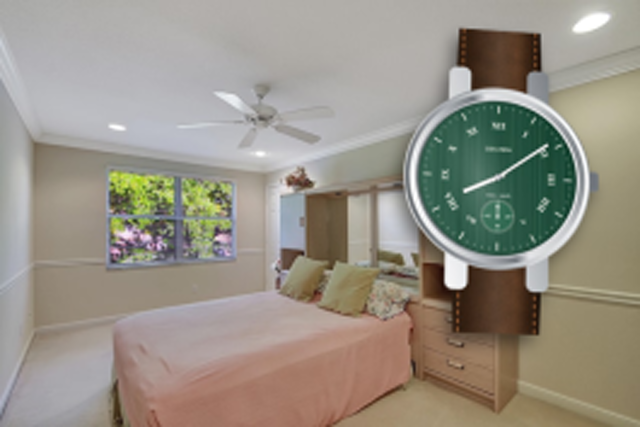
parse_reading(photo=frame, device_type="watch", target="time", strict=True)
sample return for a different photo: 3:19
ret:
8:09
